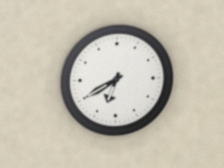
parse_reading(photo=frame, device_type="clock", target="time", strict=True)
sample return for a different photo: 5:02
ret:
6:40
